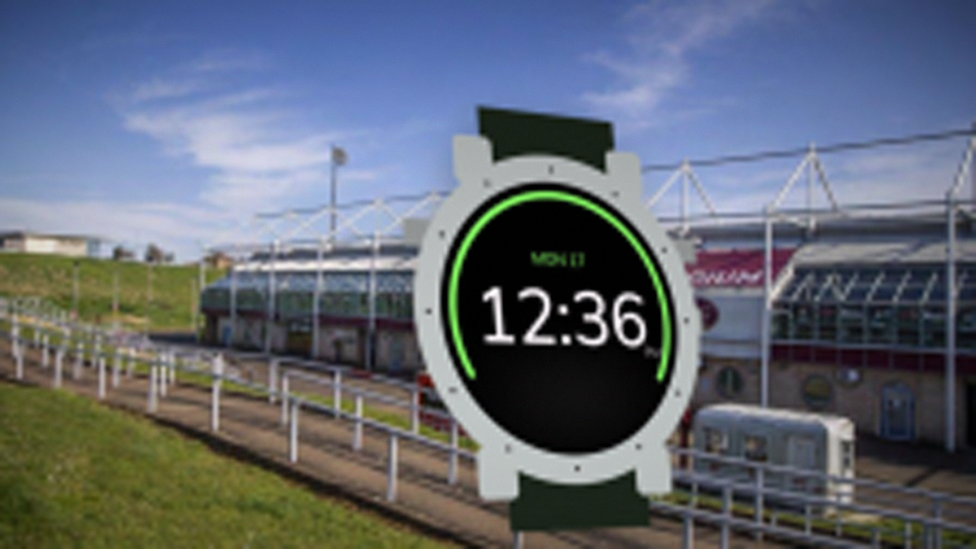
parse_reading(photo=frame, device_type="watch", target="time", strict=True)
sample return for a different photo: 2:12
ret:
12:36
